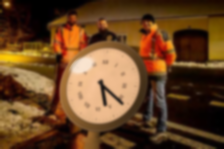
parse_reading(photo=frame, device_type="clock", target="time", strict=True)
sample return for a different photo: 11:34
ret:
5:21
